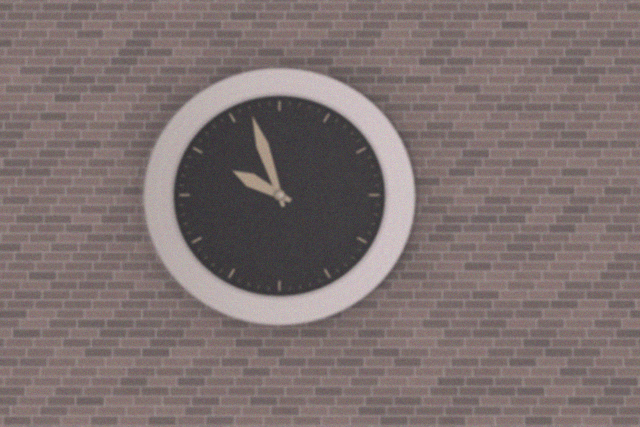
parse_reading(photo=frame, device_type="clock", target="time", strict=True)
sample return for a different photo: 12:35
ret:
9:57
